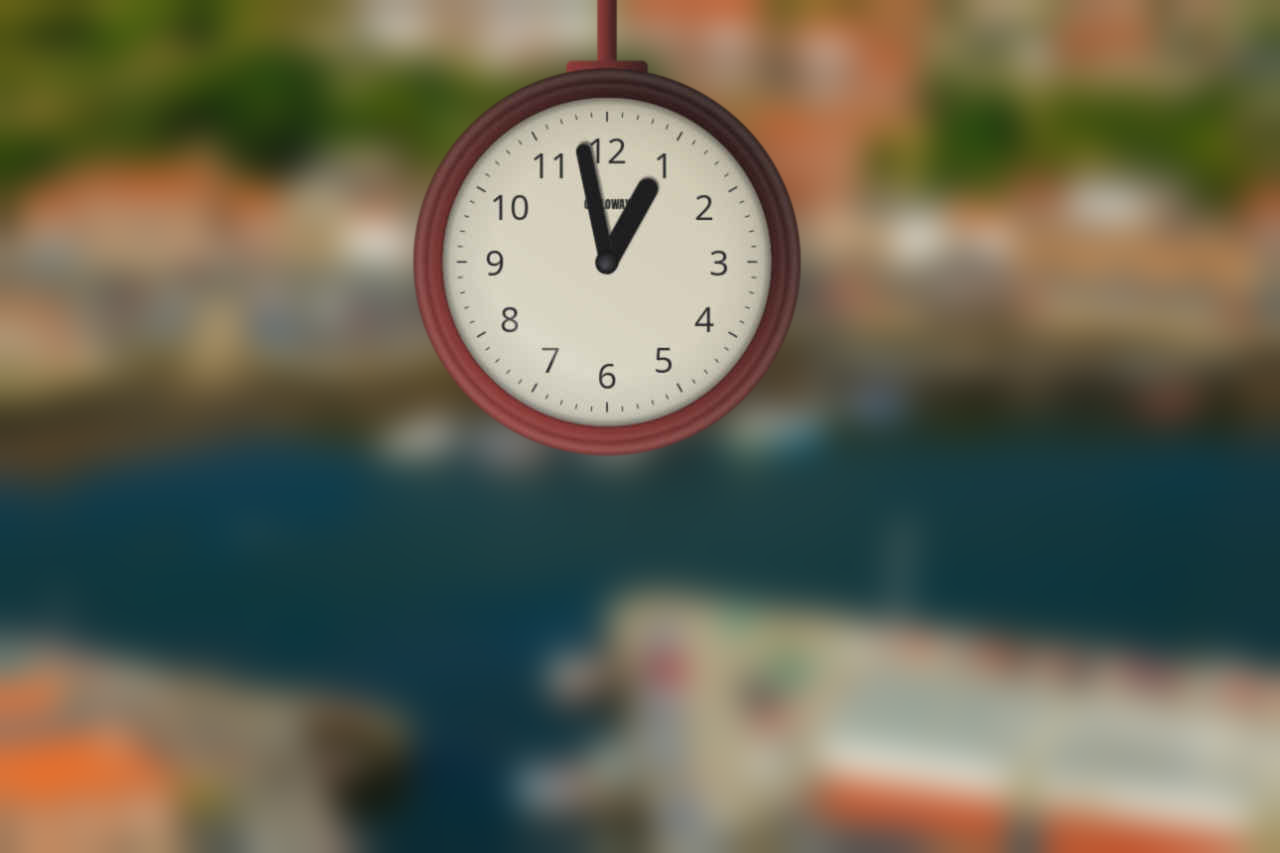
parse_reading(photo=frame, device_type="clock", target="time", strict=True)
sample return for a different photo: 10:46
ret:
12:58
